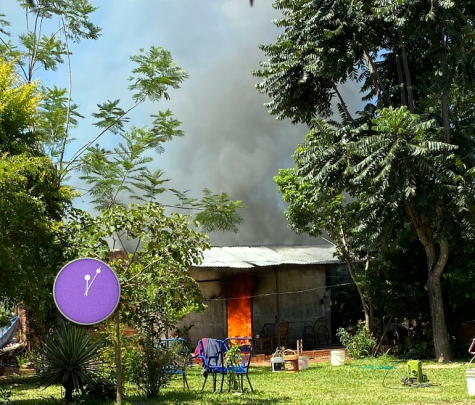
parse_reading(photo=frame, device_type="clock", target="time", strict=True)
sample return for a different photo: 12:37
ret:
12:05
